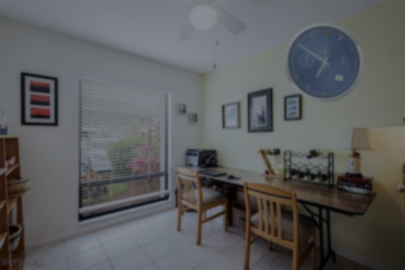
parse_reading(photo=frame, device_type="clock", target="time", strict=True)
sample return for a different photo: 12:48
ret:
6:50
